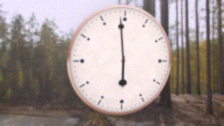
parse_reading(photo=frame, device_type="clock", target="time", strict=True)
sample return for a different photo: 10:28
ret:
5:59
